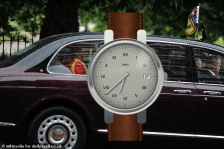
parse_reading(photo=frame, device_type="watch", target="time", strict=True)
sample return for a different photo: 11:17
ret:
6:38
